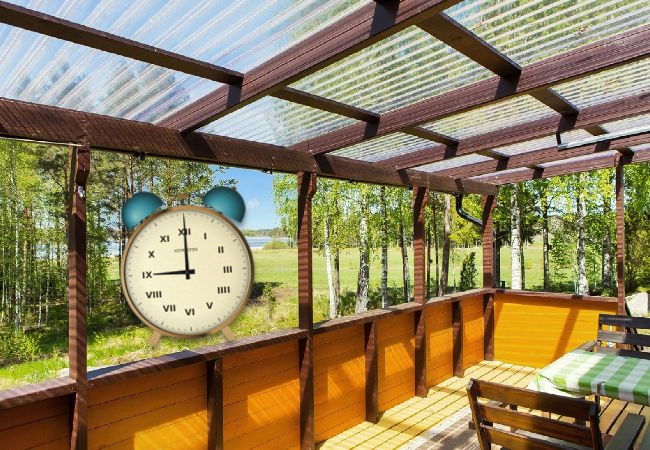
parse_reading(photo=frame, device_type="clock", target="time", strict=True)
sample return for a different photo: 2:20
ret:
9:00
